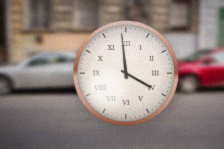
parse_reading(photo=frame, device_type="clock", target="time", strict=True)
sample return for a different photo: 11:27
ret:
3:59
